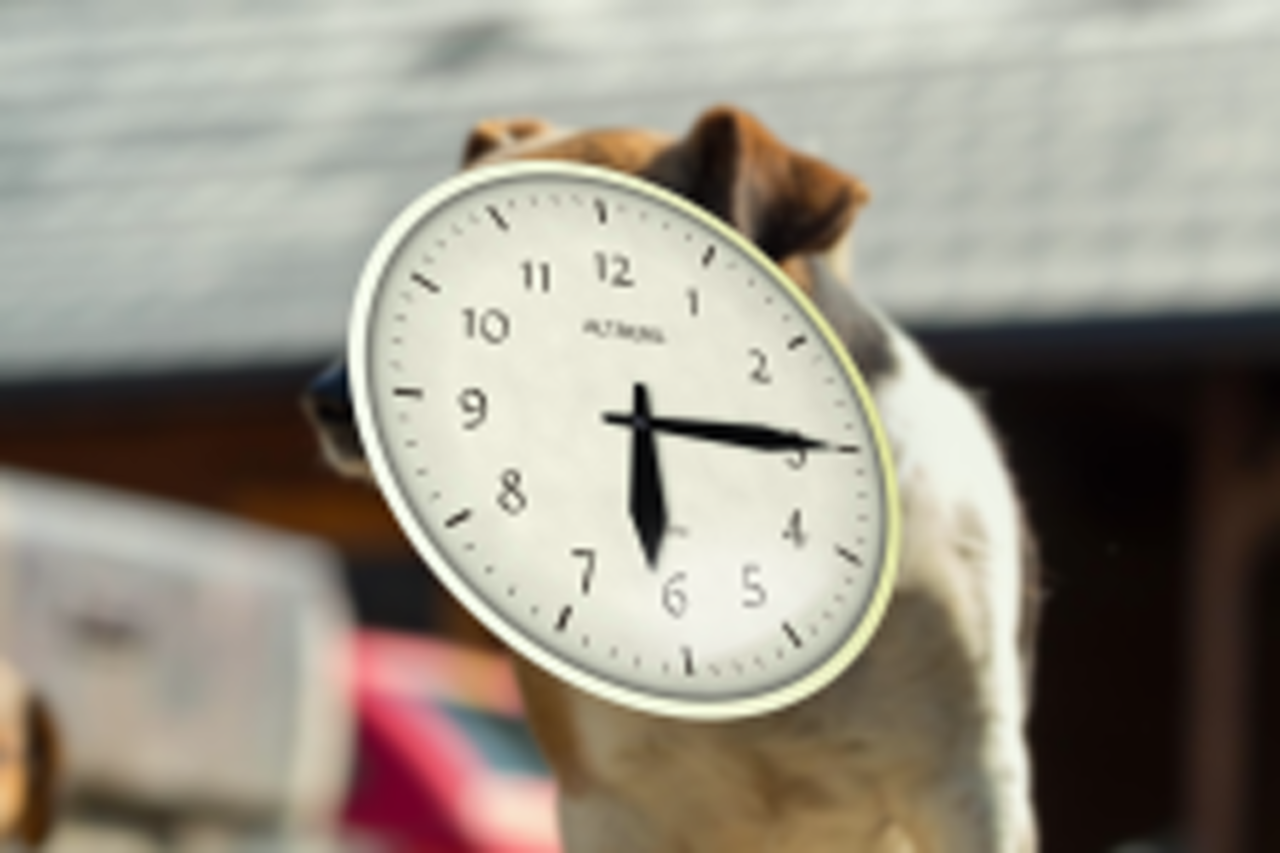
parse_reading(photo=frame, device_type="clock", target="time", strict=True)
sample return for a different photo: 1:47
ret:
6:15
